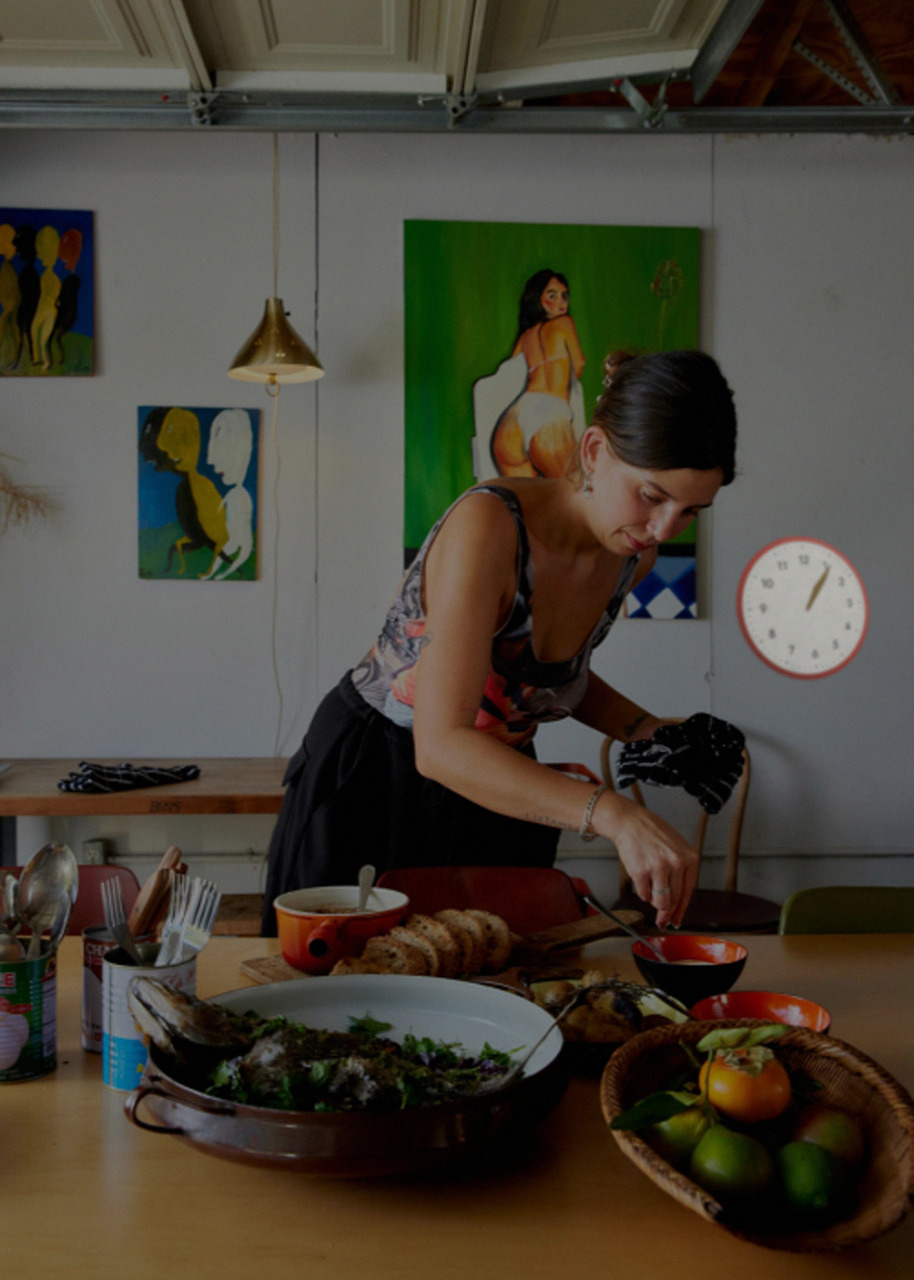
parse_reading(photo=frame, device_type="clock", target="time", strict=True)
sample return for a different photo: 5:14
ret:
1:06
